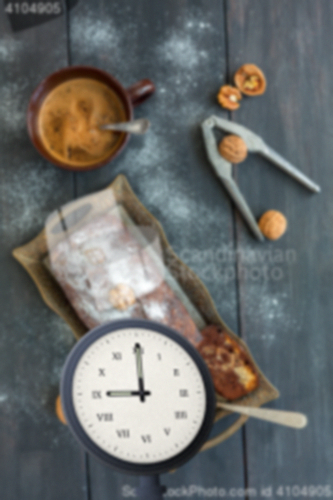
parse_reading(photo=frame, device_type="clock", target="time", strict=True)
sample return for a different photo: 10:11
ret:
9:00
